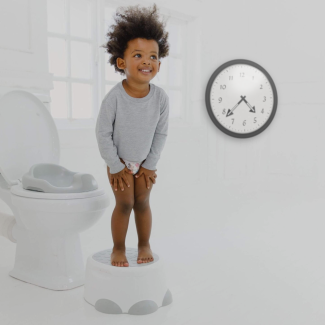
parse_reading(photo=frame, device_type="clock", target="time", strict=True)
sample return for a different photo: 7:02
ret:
4:38
